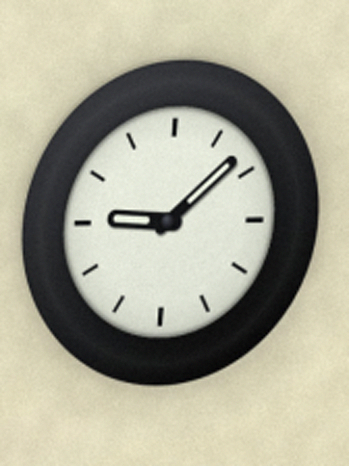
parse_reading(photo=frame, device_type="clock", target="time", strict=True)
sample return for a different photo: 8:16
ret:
9:08
